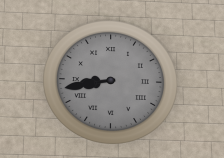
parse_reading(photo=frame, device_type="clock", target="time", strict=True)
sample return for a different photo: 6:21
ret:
8:43
